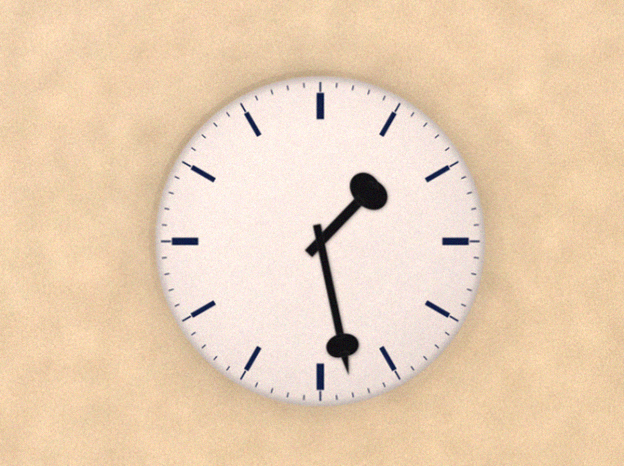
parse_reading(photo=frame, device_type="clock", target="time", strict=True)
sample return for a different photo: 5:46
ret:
1:28
